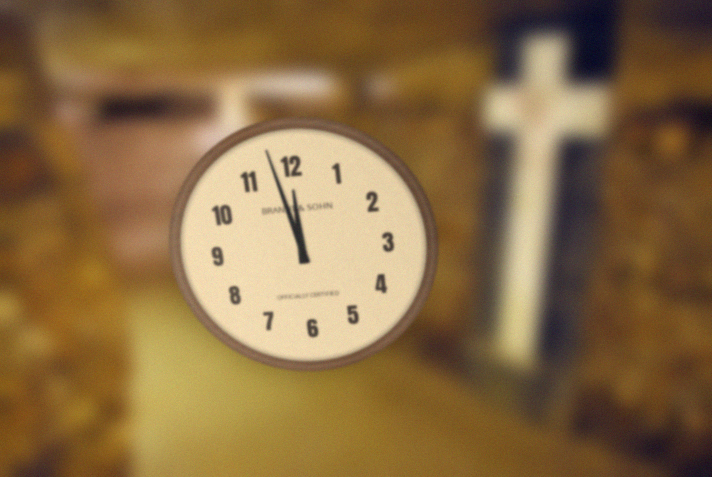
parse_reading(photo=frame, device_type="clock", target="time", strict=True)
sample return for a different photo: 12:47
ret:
11:58
